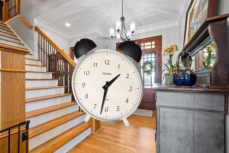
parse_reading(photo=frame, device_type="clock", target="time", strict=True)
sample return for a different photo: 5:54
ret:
1:32
